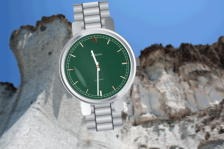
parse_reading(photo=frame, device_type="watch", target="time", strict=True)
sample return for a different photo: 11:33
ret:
11:31
